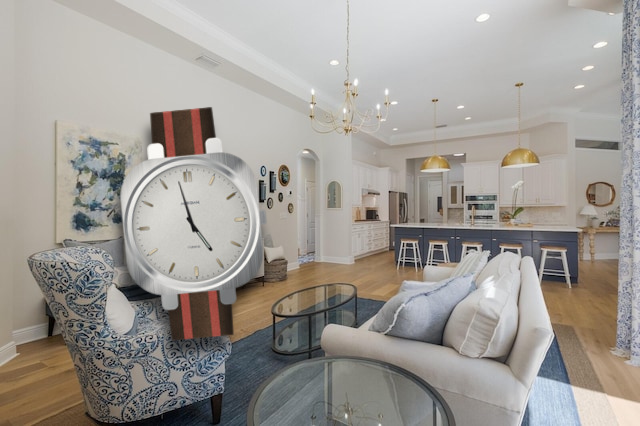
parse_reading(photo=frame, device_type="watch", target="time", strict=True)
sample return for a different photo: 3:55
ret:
4:58
